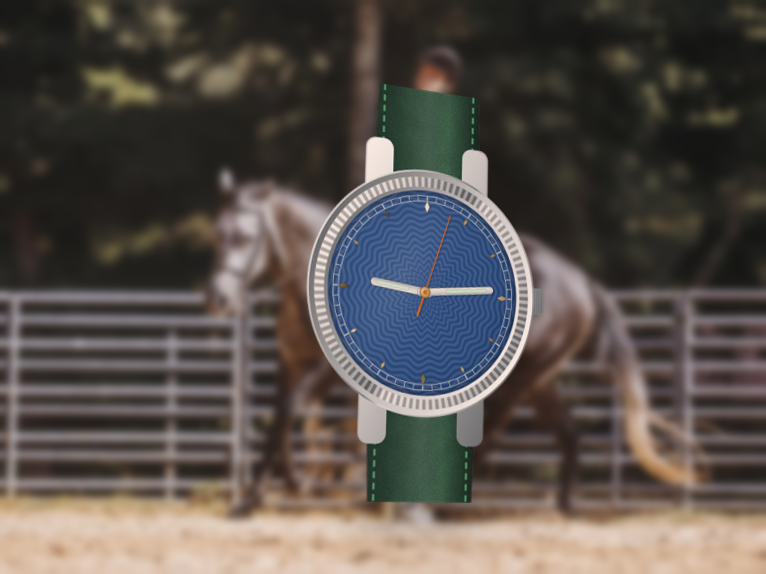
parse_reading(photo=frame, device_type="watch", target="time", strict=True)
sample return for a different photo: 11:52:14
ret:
9:14:03
